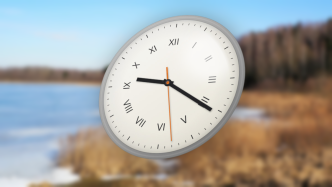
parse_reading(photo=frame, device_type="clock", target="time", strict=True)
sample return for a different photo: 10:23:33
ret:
9:20:28
